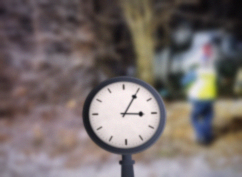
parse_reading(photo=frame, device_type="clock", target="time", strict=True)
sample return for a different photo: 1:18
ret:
3:05
